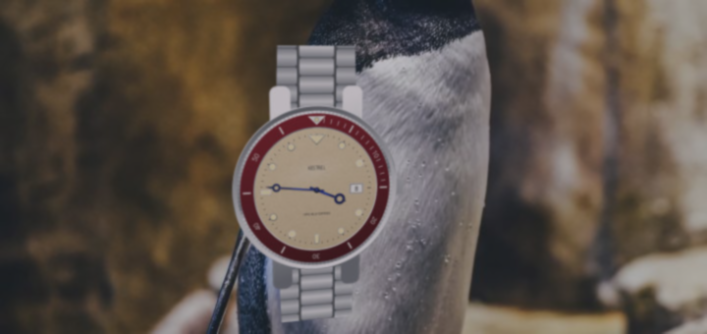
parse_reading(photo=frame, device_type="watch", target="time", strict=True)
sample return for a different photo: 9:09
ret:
3:46
